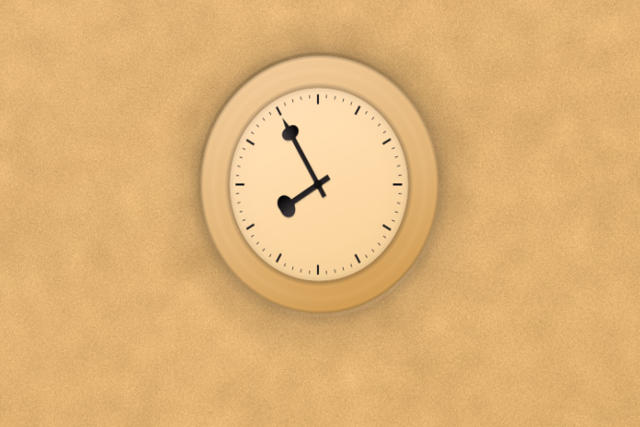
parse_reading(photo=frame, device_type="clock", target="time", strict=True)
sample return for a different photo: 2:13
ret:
7:55
